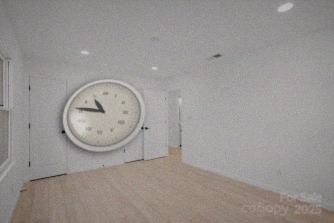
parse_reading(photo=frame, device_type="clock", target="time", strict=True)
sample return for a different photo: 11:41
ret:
10:46
